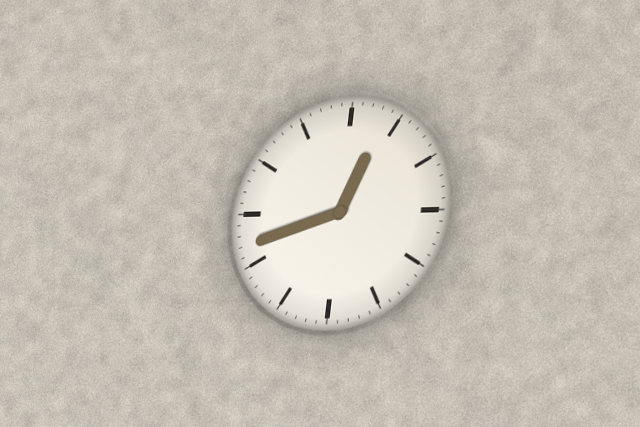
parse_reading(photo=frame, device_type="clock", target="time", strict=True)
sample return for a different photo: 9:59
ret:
12:42
